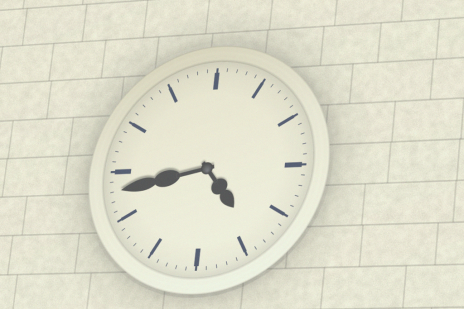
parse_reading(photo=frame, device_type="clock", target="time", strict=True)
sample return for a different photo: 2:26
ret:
4:43
